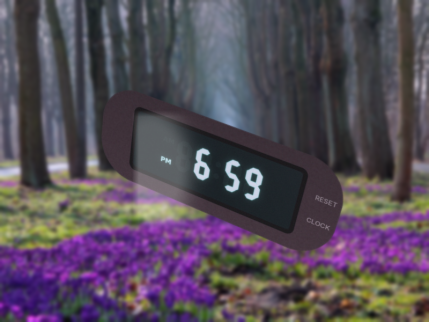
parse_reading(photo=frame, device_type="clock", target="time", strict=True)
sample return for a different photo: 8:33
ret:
6:59
